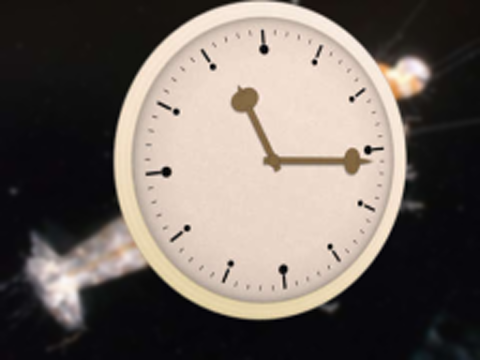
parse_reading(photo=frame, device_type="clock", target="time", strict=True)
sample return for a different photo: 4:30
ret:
11:16
